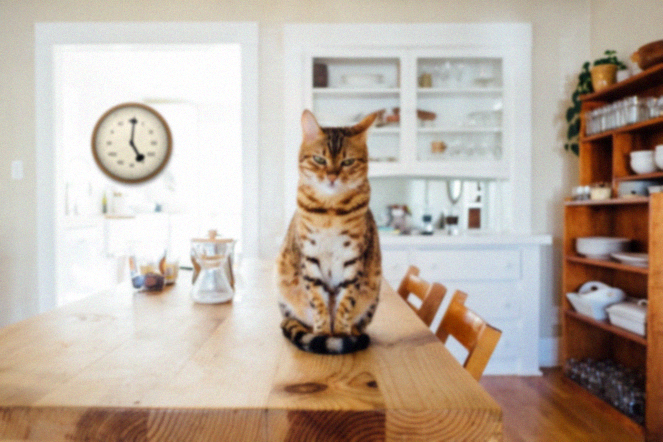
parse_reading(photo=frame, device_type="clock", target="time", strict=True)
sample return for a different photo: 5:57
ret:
5:01
